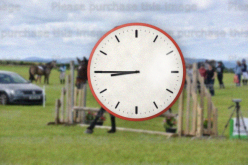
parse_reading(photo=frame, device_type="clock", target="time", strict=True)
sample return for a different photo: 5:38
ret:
8:45
